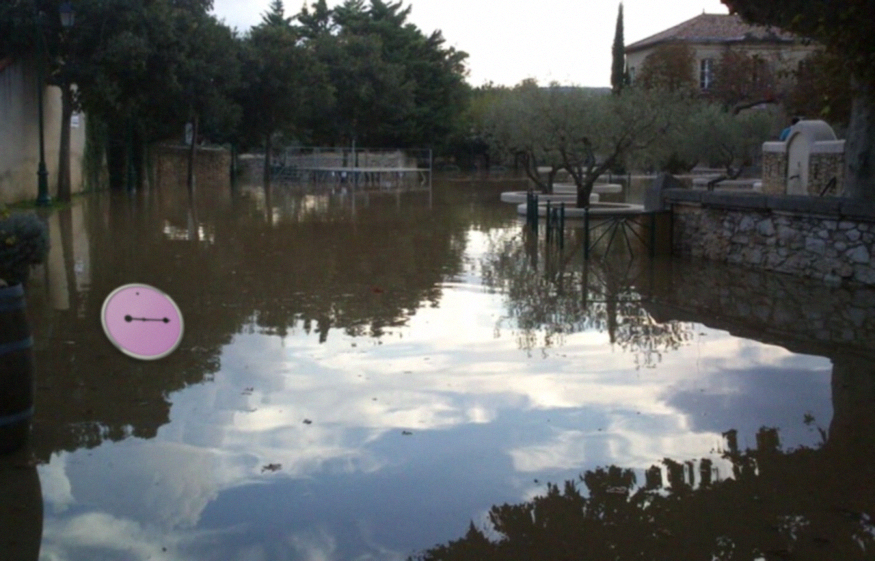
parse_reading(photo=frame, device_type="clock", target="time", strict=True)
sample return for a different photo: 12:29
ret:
9:16
